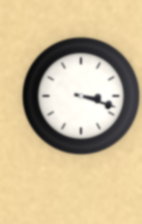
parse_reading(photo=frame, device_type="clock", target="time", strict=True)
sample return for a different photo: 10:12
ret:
3:18
